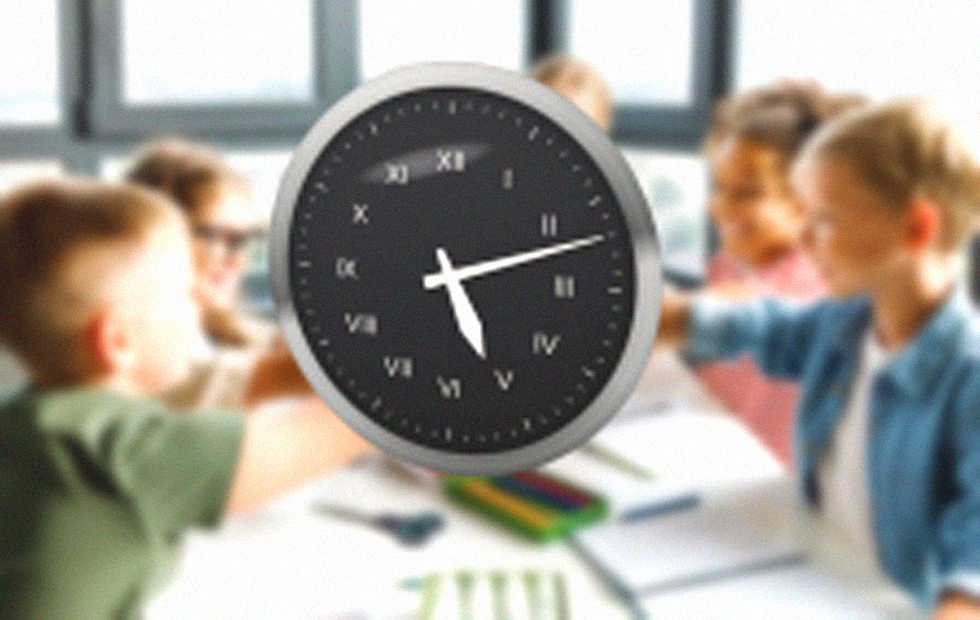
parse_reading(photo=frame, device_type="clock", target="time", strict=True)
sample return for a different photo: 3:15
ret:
5:12
